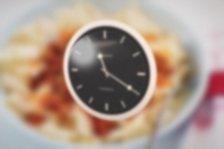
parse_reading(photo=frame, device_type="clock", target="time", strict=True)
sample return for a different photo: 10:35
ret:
11:20
